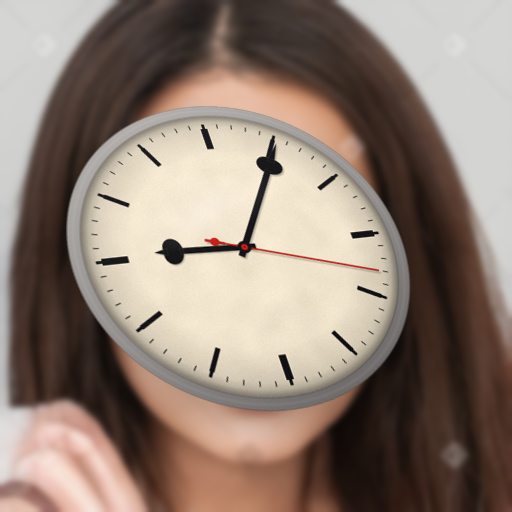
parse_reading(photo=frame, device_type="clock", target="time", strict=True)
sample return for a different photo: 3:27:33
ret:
9:05:18
